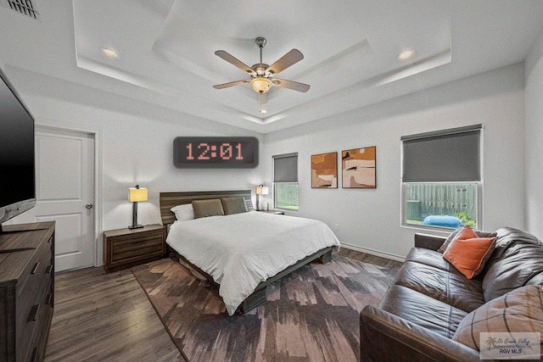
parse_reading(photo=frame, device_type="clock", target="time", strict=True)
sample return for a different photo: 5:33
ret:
12:01
